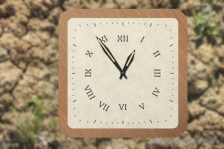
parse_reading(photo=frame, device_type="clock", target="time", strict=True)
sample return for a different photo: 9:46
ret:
12:54
